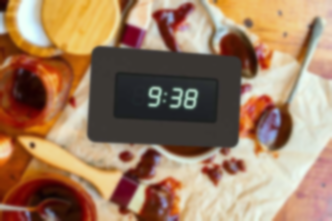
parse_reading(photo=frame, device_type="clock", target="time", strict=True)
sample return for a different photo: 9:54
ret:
9:38
